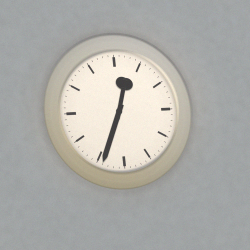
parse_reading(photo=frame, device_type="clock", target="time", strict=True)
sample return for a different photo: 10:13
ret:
12:34
